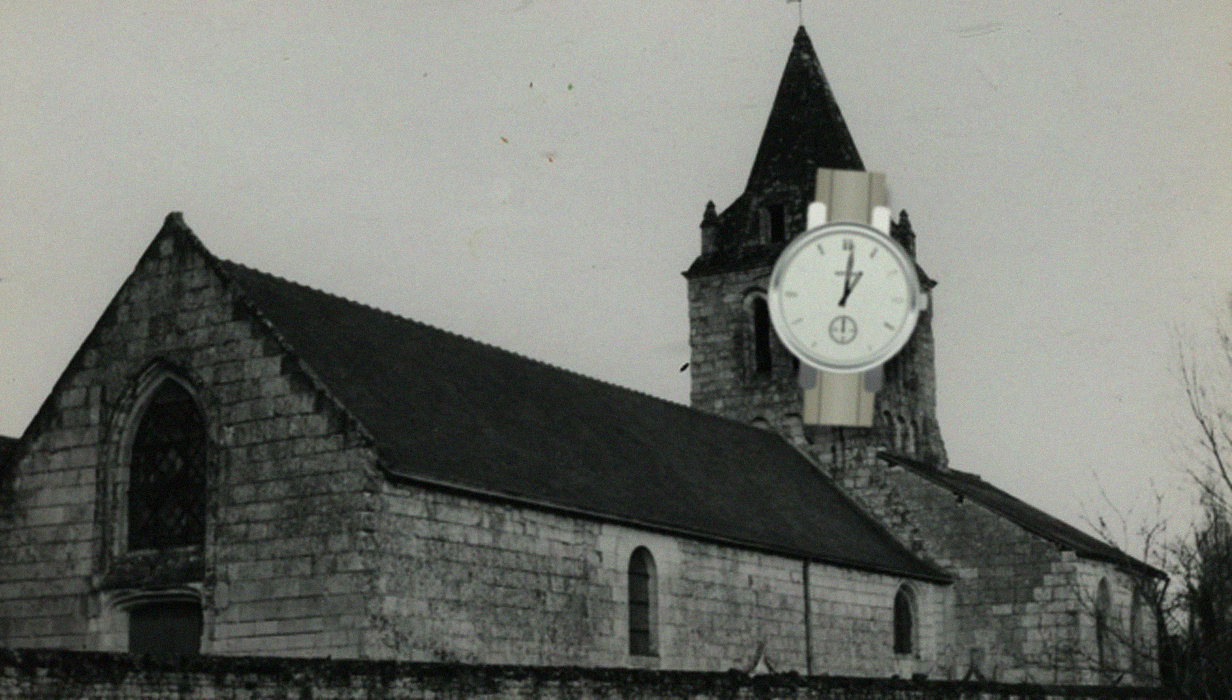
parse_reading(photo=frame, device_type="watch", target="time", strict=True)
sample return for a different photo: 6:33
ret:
1:01
